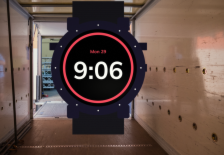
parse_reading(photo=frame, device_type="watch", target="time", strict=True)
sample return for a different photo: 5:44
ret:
9:06
